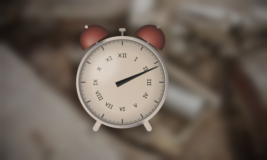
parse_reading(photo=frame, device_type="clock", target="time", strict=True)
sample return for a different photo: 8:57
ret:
2:11
